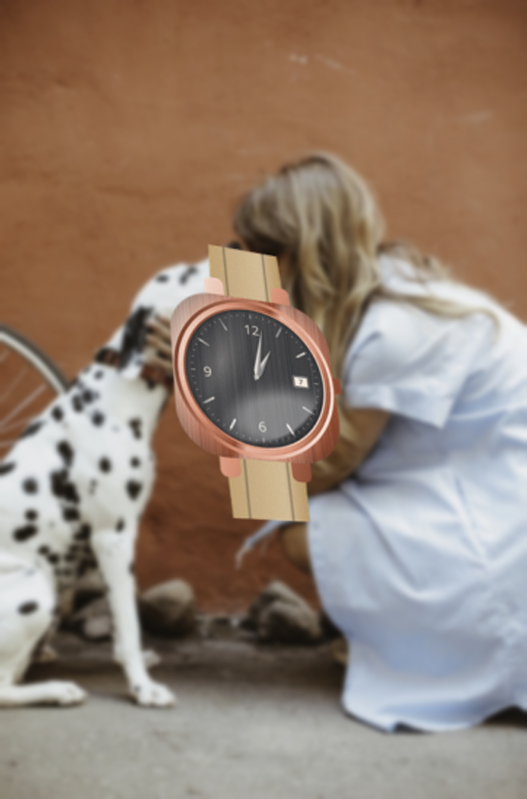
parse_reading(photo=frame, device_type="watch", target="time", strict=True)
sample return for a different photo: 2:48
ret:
1:02
